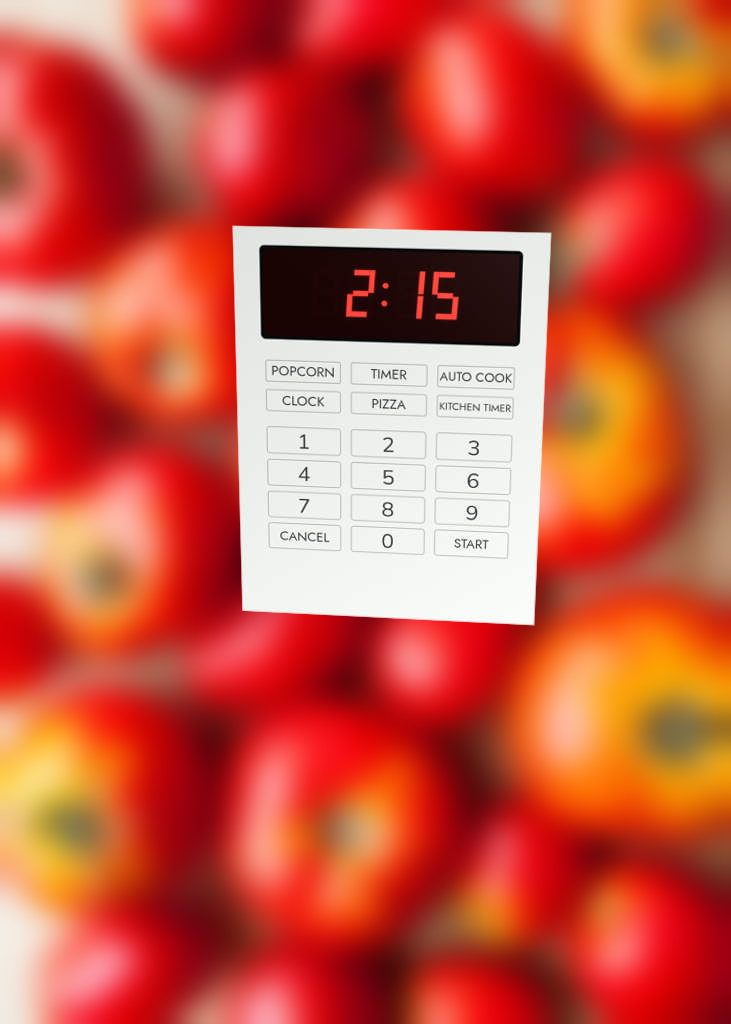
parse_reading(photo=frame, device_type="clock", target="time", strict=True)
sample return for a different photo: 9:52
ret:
2:15
